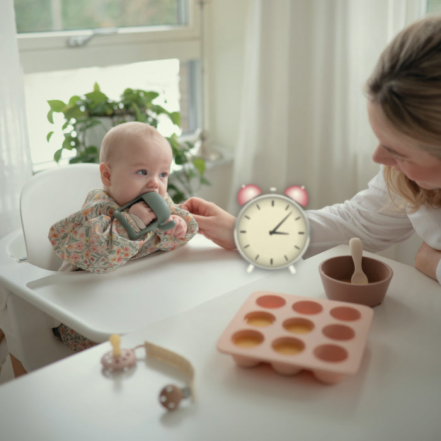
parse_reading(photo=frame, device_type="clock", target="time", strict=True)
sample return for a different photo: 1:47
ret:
3:07
